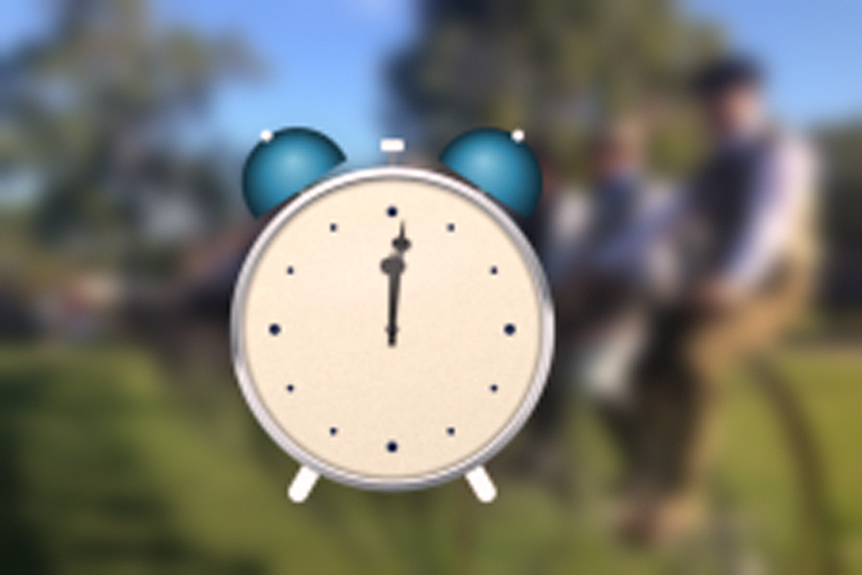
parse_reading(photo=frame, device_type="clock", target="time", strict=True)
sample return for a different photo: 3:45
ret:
12:01
